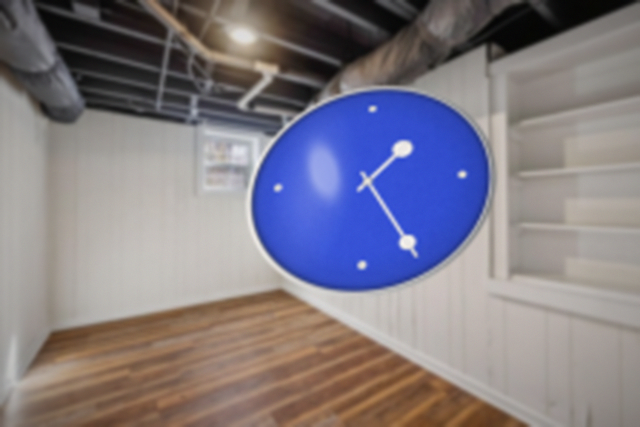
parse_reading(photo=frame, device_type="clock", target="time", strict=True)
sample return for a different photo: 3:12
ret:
1:25
